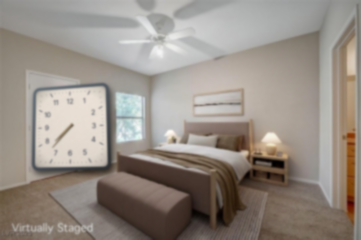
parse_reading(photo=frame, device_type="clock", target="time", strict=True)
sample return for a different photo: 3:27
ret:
7:37
